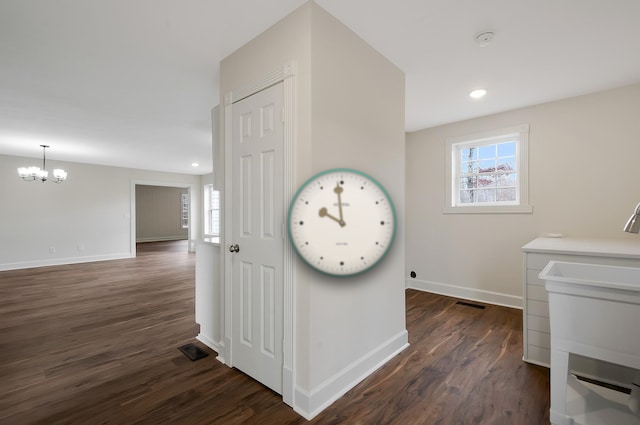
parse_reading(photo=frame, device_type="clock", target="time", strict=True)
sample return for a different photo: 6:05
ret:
9:59
